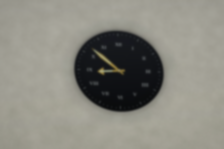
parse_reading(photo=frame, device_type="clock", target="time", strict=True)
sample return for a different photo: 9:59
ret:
8:52
